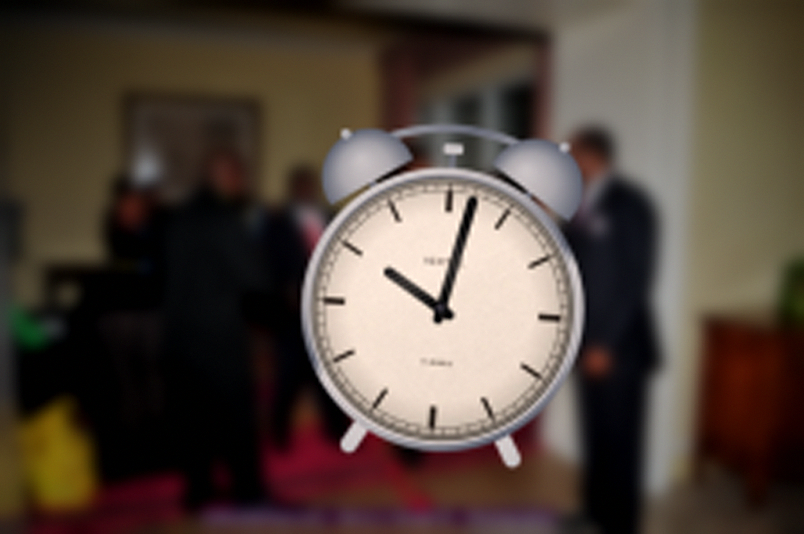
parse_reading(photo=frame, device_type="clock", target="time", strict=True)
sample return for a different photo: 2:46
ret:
10:02
